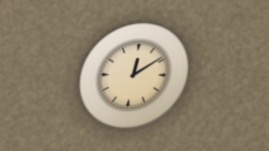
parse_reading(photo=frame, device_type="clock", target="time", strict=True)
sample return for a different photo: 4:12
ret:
12:09
